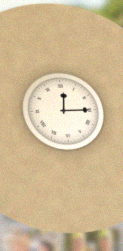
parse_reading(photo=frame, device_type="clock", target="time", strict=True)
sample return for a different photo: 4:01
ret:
12:15
